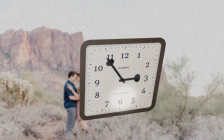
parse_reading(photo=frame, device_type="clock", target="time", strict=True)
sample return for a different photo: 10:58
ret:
2:54
